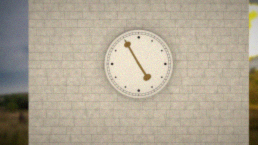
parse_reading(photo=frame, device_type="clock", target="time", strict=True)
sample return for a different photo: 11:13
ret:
4:55
